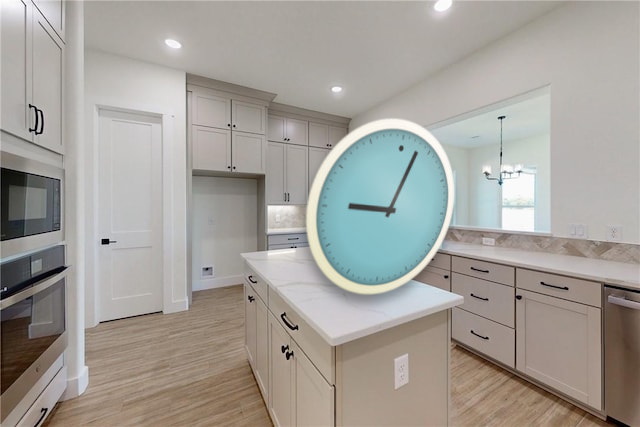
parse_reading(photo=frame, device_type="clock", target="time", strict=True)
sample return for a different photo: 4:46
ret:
9:03
